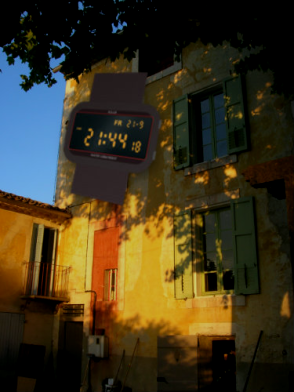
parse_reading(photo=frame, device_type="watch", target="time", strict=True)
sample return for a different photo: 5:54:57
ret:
21:44:18
